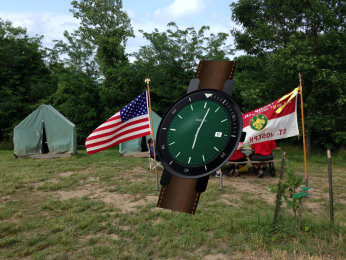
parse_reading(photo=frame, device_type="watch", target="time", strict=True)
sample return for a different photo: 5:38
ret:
6:02
